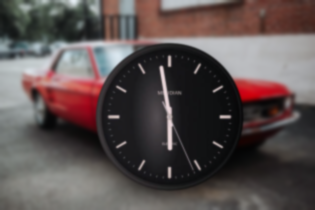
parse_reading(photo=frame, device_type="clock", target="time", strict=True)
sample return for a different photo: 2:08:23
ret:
5:58:26
